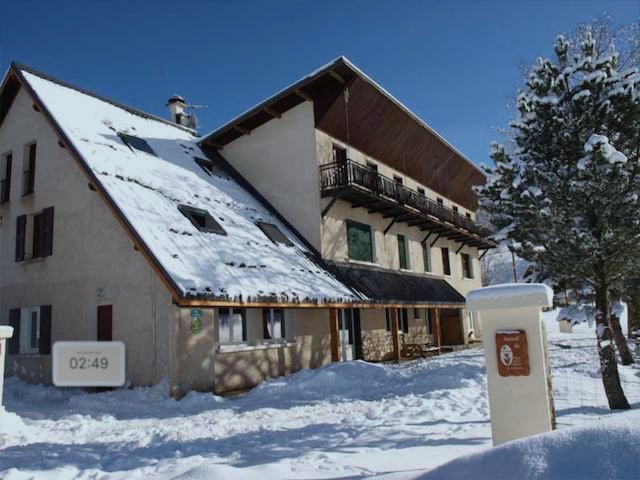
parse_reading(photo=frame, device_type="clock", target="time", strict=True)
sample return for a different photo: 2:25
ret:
2:49
